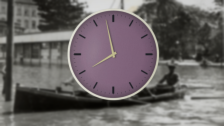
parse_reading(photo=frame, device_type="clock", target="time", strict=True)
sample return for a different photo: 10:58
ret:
7:58
